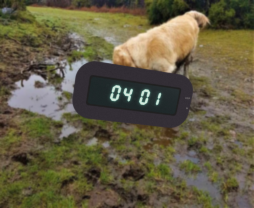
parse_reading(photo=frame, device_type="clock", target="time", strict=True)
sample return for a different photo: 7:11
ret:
4:01
